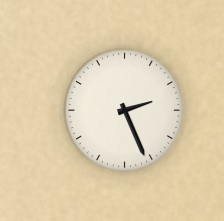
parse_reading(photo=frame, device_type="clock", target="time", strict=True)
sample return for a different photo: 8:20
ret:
2:26
